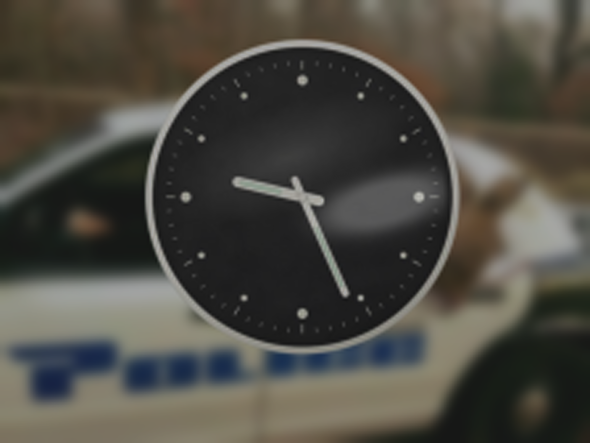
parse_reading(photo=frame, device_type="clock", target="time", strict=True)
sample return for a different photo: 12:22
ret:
9:26
